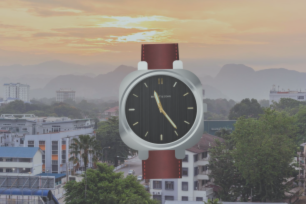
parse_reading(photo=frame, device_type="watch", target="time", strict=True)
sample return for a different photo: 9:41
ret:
11:24
